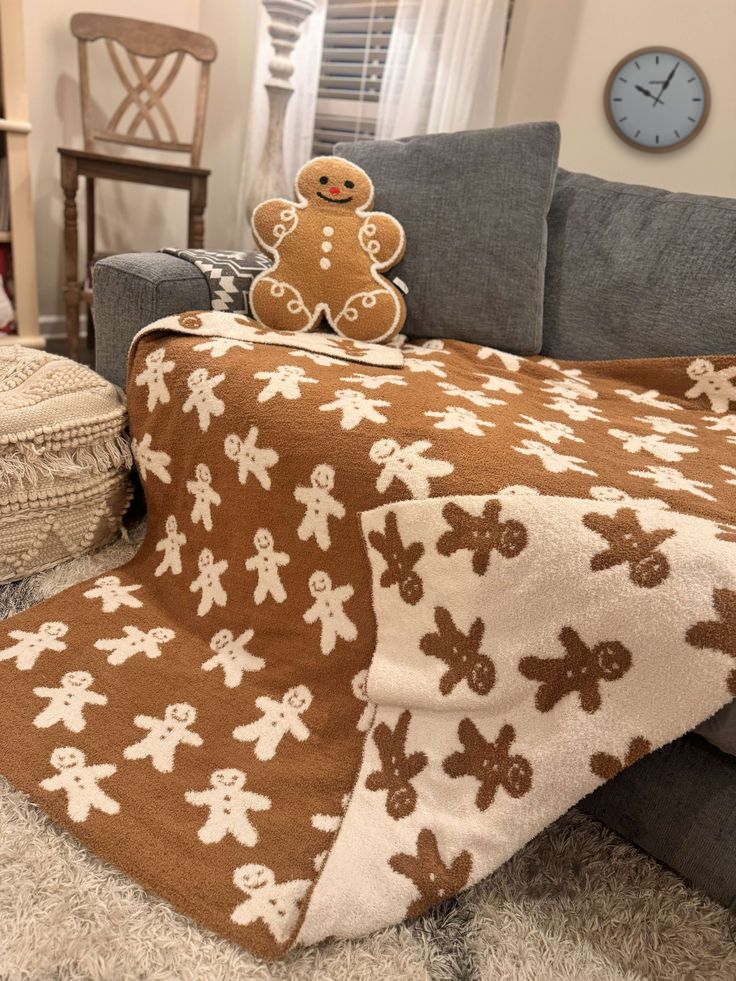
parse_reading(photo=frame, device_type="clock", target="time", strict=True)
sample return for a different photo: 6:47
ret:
10:05
